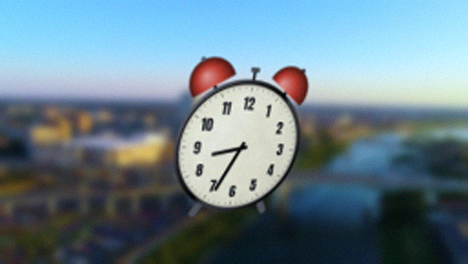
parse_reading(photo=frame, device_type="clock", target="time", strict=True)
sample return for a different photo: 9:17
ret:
8:34
